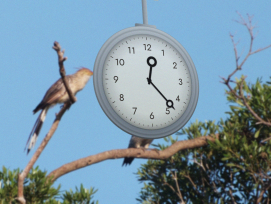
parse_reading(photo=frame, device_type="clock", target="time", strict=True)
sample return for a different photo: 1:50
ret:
12:23
